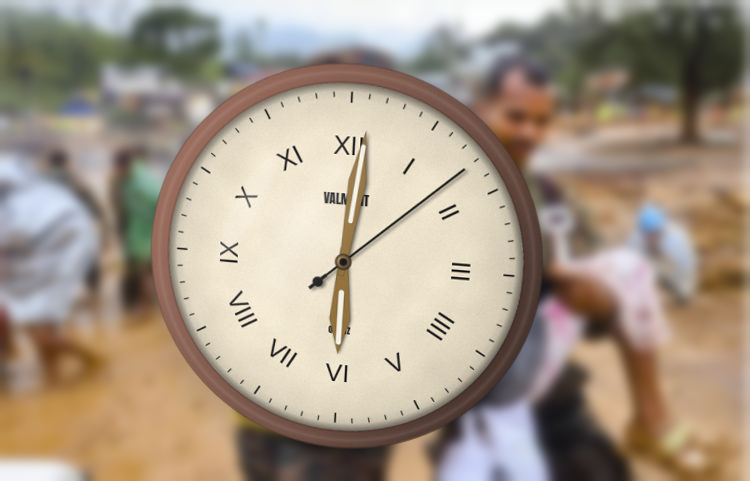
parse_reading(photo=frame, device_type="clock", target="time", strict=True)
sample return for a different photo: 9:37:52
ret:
6:01:08
